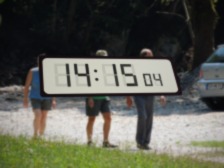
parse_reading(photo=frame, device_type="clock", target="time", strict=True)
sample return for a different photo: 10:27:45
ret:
14:15:04
